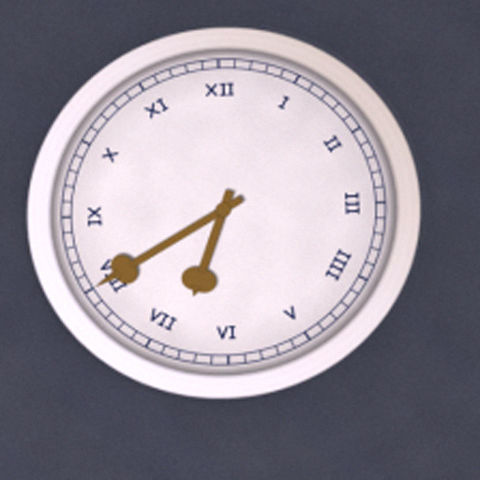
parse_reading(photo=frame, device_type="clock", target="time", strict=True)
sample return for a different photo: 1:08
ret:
6:40
